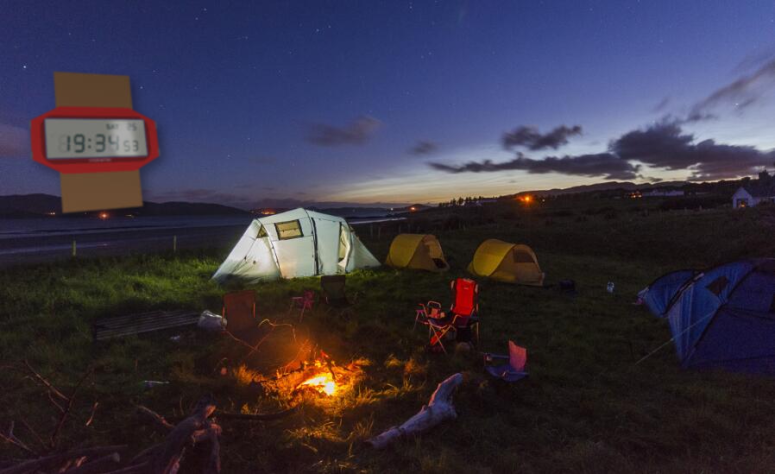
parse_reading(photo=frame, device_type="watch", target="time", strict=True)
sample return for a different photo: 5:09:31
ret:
19:34:53
